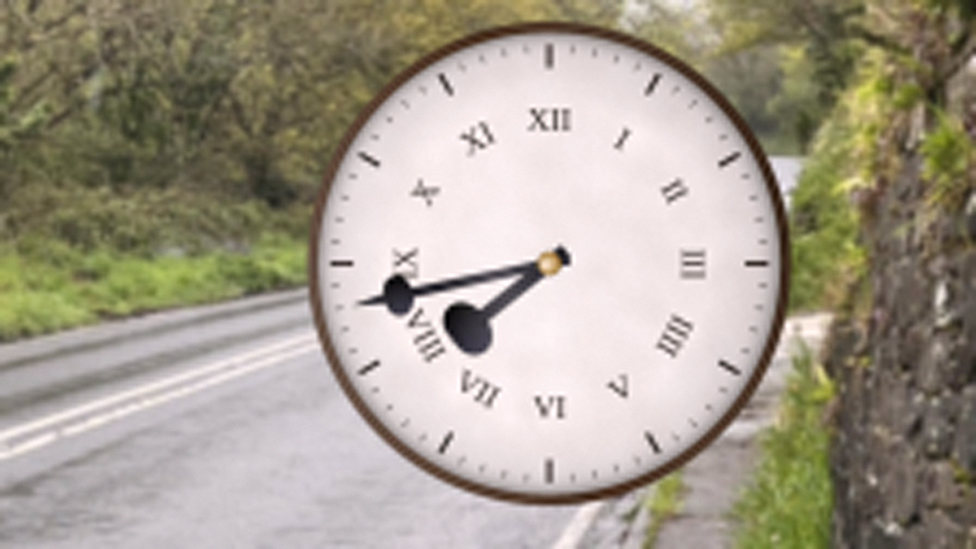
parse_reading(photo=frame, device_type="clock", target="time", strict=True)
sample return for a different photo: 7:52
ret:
7:43
